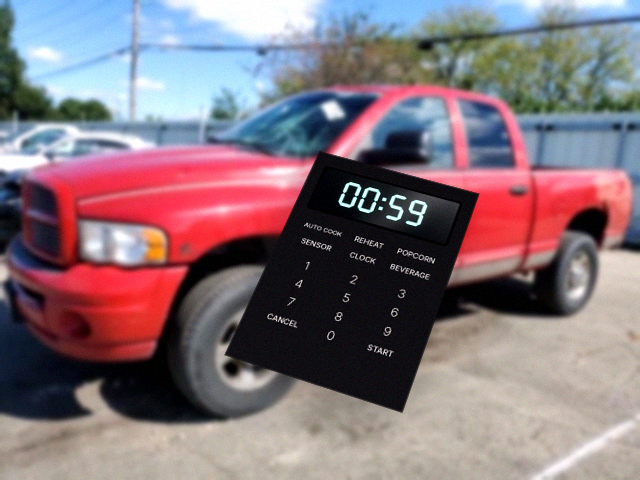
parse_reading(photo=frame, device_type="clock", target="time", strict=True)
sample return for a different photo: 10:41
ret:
0:59
